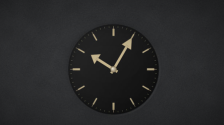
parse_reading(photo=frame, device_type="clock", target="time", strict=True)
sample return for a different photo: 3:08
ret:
10:05
